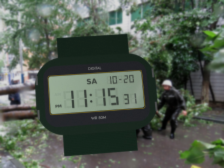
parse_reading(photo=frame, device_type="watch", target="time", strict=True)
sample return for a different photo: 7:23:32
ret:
11:15:31
